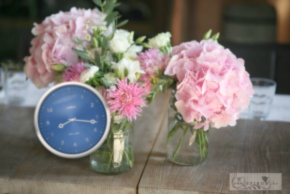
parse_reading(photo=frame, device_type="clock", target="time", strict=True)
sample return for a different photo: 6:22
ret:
8:17
